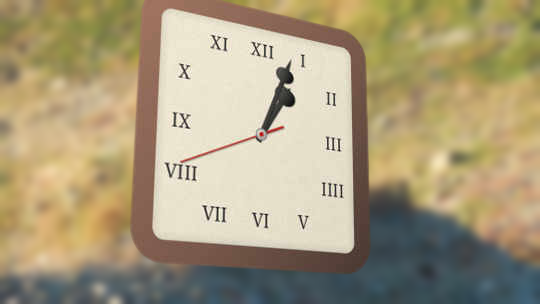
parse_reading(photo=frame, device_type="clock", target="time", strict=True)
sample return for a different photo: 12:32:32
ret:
1:03:41
